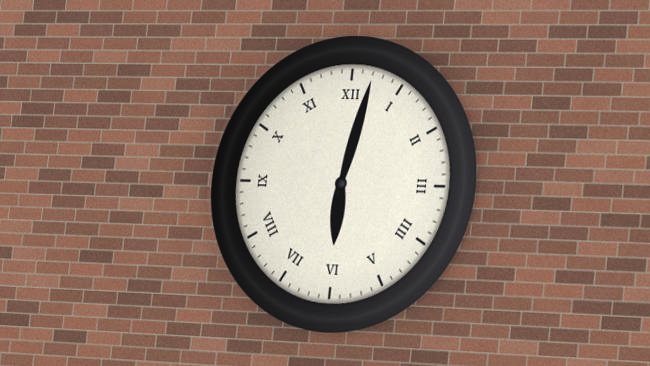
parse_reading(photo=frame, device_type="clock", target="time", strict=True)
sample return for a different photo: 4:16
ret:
6:02
